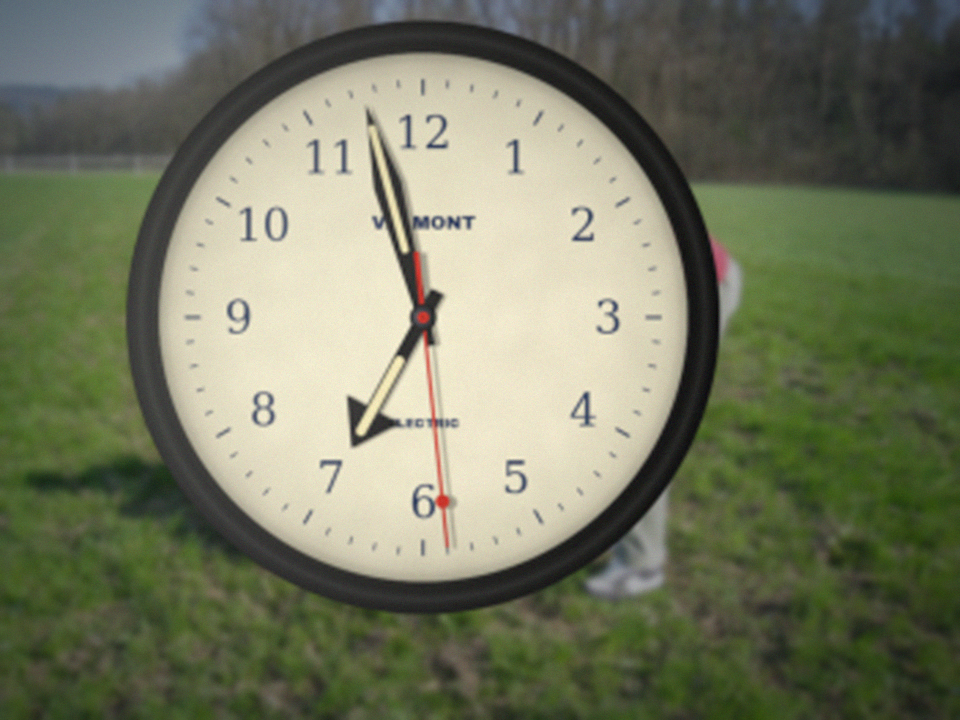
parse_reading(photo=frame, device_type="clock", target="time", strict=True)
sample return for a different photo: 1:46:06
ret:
6:57:29
